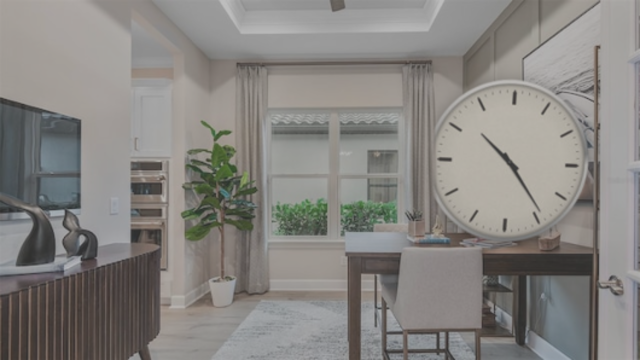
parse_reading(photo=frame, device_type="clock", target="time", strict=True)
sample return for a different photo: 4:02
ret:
10:24
